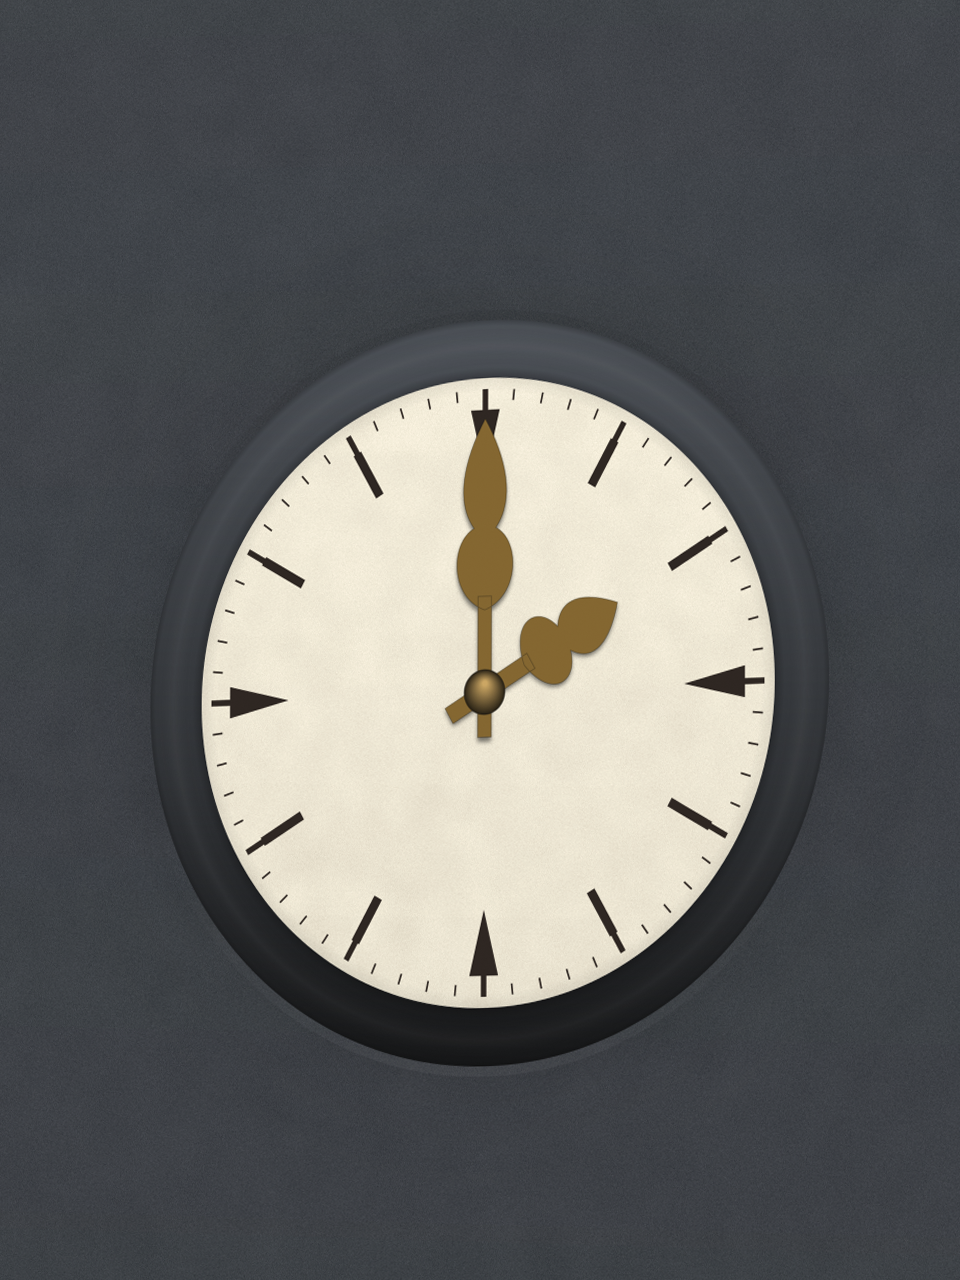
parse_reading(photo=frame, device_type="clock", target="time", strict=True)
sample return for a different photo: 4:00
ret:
2:00
